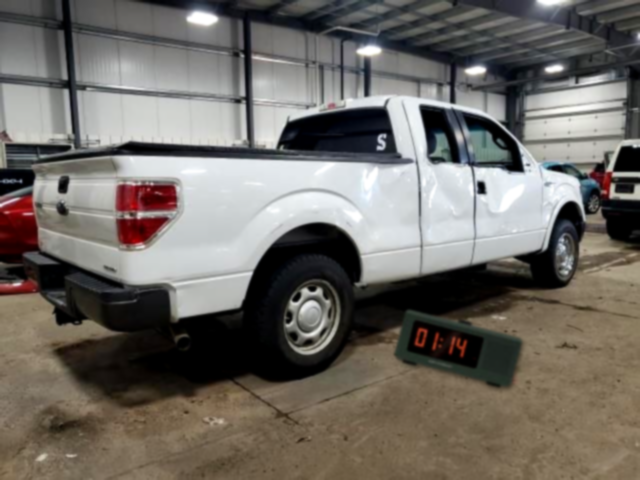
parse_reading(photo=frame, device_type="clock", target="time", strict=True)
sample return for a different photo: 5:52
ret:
1:14
